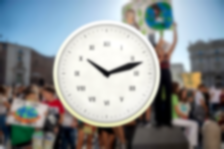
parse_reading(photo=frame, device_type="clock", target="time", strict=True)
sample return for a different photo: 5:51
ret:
10:12
